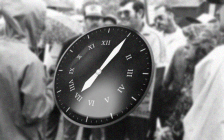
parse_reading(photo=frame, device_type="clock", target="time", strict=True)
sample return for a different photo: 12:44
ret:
7:05
